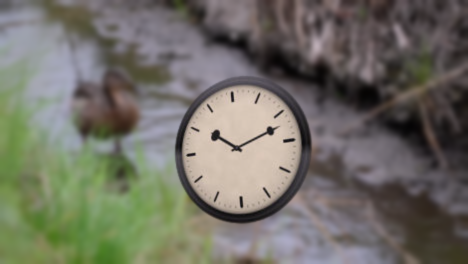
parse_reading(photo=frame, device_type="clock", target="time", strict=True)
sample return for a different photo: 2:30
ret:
10:12
